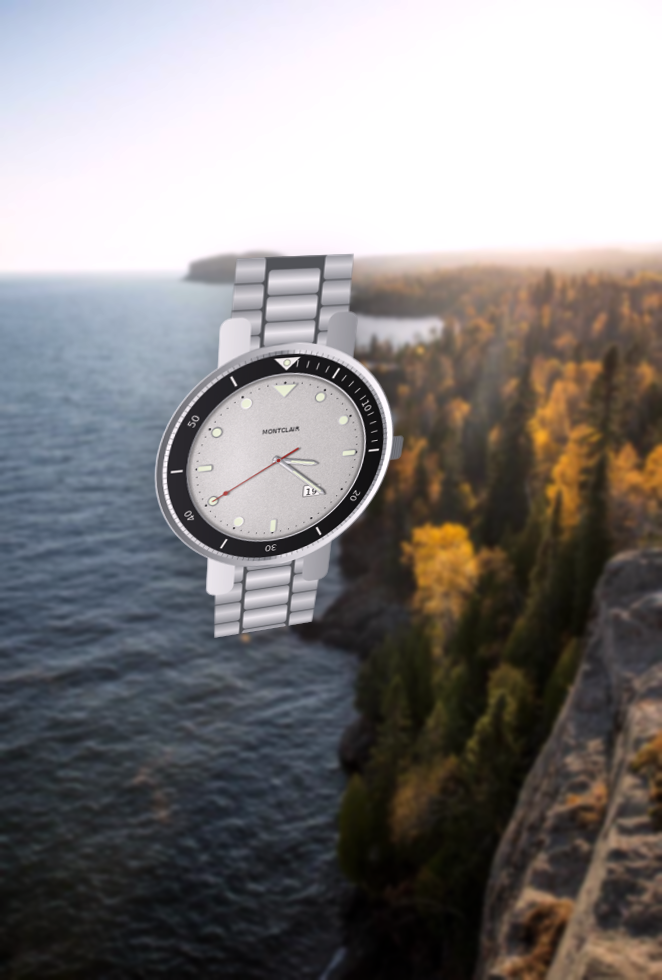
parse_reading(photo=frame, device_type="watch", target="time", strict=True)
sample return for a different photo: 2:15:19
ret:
3:21:40
